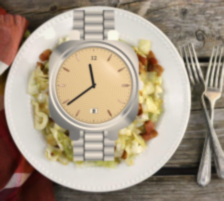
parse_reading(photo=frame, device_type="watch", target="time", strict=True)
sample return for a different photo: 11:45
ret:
11:39
